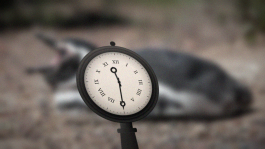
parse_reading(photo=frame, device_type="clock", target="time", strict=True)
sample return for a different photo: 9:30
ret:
11:30
